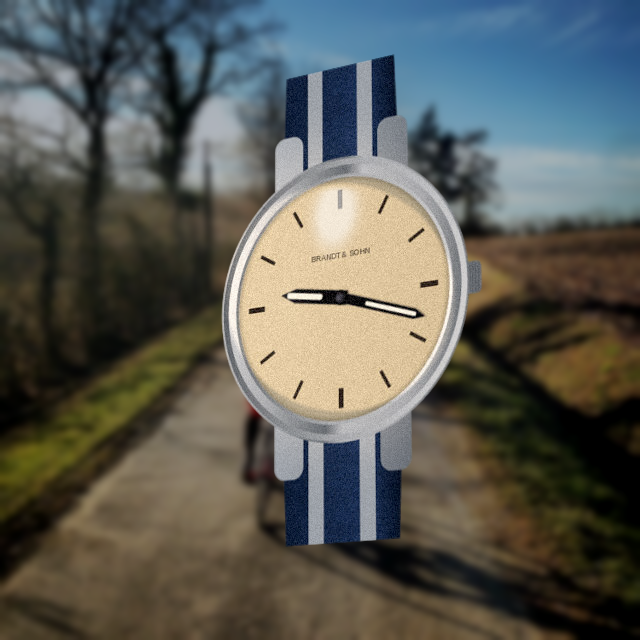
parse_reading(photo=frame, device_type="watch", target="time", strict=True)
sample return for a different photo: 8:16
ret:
9:18
